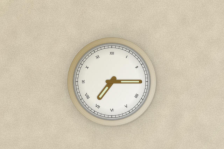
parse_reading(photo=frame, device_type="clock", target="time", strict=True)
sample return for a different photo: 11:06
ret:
7:15
